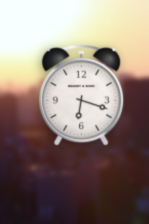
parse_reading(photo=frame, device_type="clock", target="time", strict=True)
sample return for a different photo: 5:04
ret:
6:18
